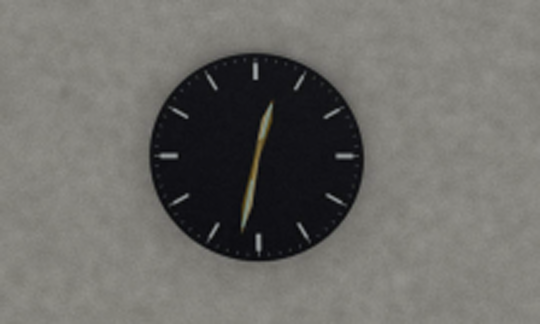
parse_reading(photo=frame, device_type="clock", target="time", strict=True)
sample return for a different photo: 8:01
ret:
12:32
